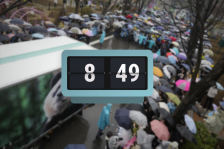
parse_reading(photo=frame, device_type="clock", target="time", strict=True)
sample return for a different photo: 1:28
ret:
8:49
